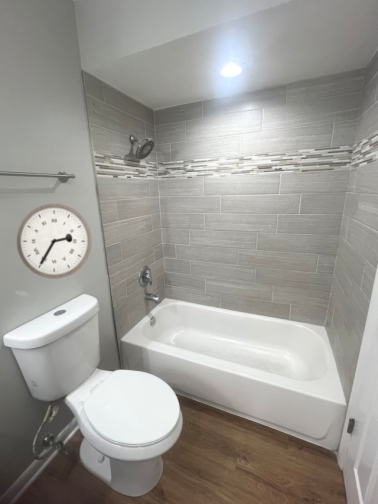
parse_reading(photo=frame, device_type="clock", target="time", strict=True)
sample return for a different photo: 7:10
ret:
2:35
